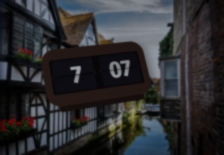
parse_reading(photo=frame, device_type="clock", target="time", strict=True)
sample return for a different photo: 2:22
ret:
7:07
